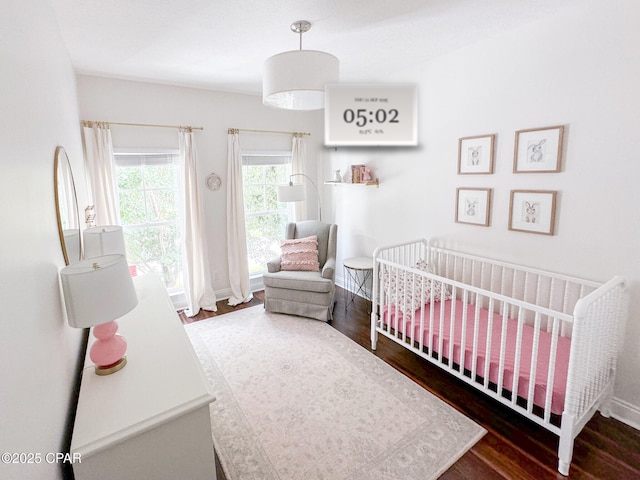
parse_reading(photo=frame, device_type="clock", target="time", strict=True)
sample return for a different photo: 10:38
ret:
5:02
